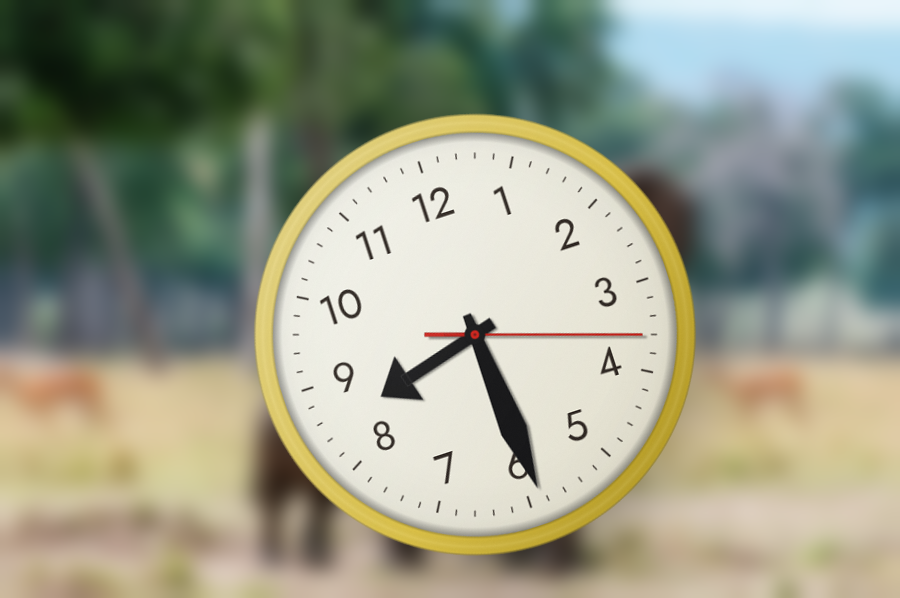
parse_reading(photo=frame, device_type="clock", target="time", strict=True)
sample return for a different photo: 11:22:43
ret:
8:29:18
